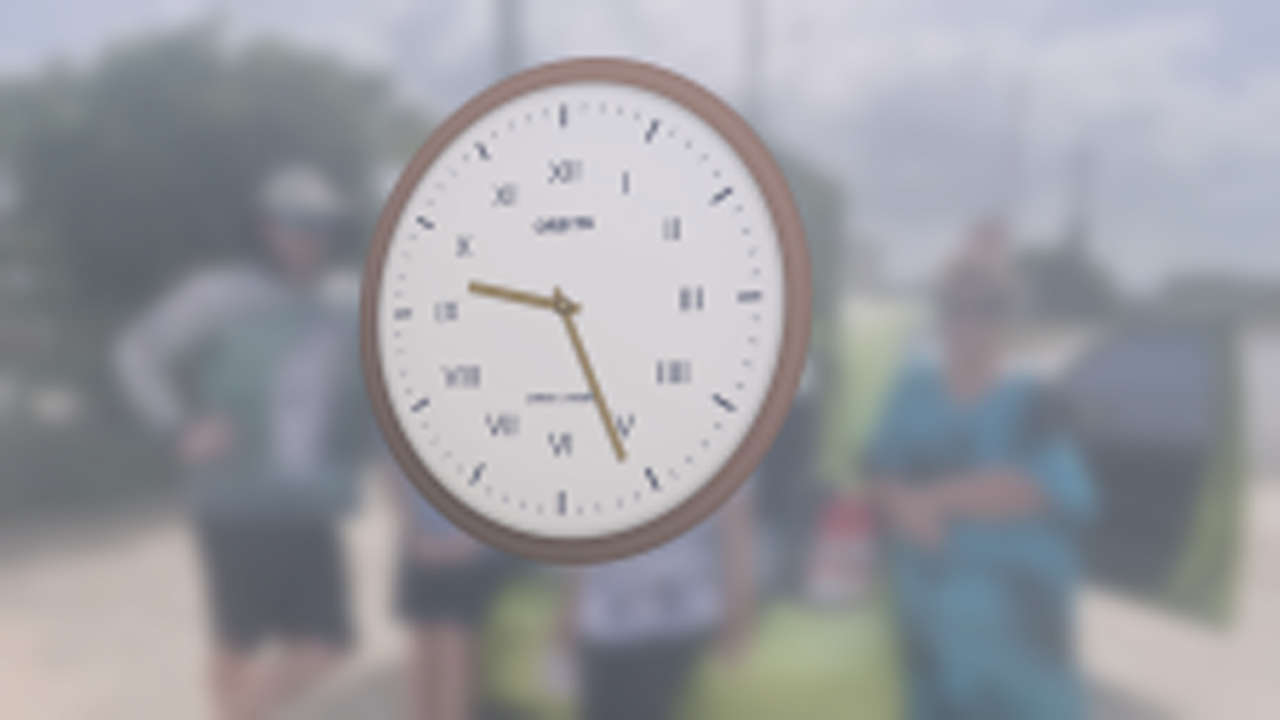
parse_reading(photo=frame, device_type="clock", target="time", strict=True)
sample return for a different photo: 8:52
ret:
9:26
